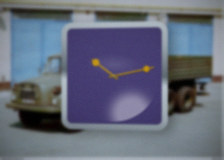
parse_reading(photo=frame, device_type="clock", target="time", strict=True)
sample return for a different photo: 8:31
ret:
10:13
